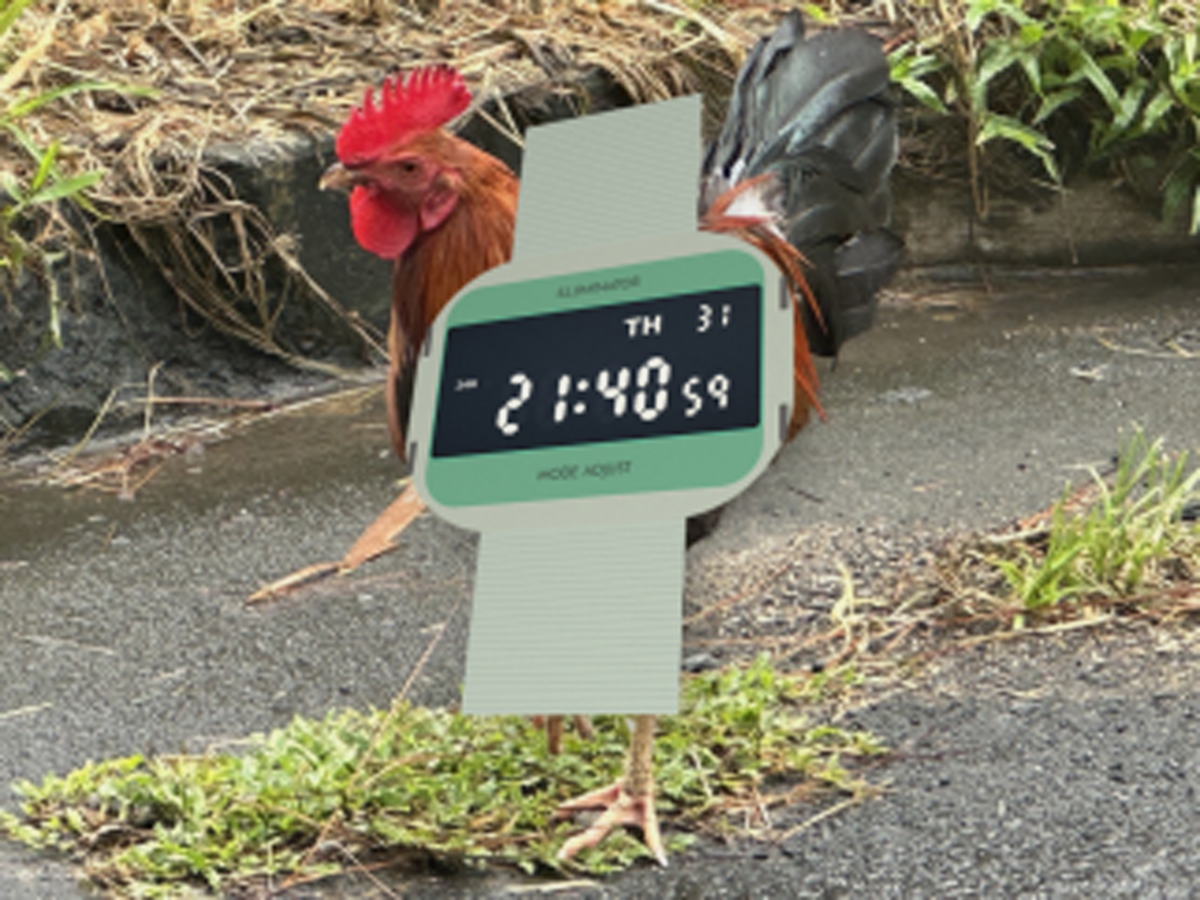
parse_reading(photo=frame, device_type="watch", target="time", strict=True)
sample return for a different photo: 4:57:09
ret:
21:40:59
